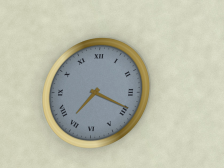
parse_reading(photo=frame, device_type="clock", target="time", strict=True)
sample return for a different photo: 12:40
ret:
7:19
